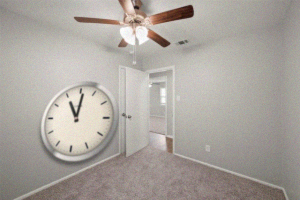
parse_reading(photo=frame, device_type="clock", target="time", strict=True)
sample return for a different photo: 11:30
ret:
11:01
